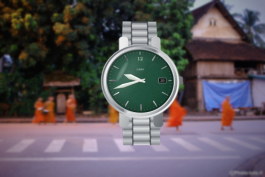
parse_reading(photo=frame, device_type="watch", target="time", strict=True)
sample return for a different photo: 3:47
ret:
9:42
